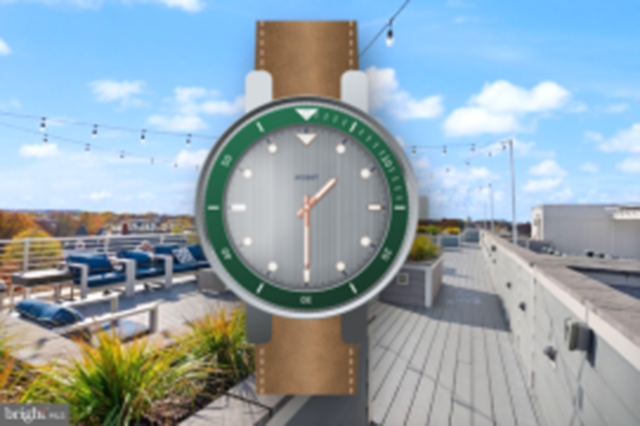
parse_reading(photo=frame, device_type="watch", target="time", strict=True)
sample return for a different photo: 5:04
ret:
1:30
